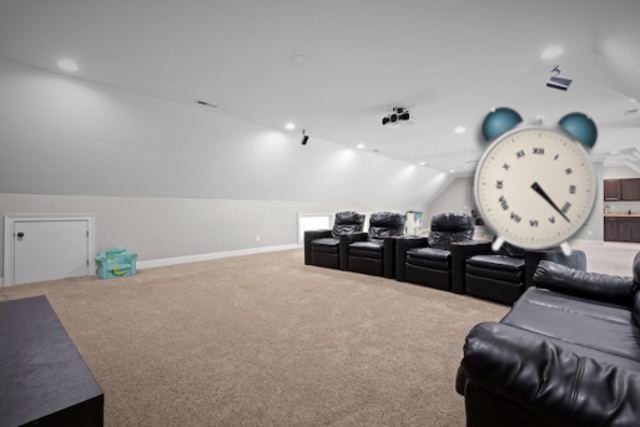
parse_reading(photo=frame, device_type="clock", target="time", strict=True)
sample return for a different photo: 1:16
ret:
4:22
